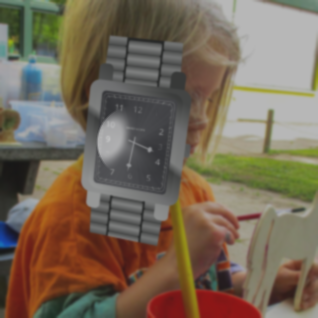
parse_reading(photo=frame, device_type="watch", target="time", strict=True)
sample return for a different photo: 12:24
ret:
3:31
